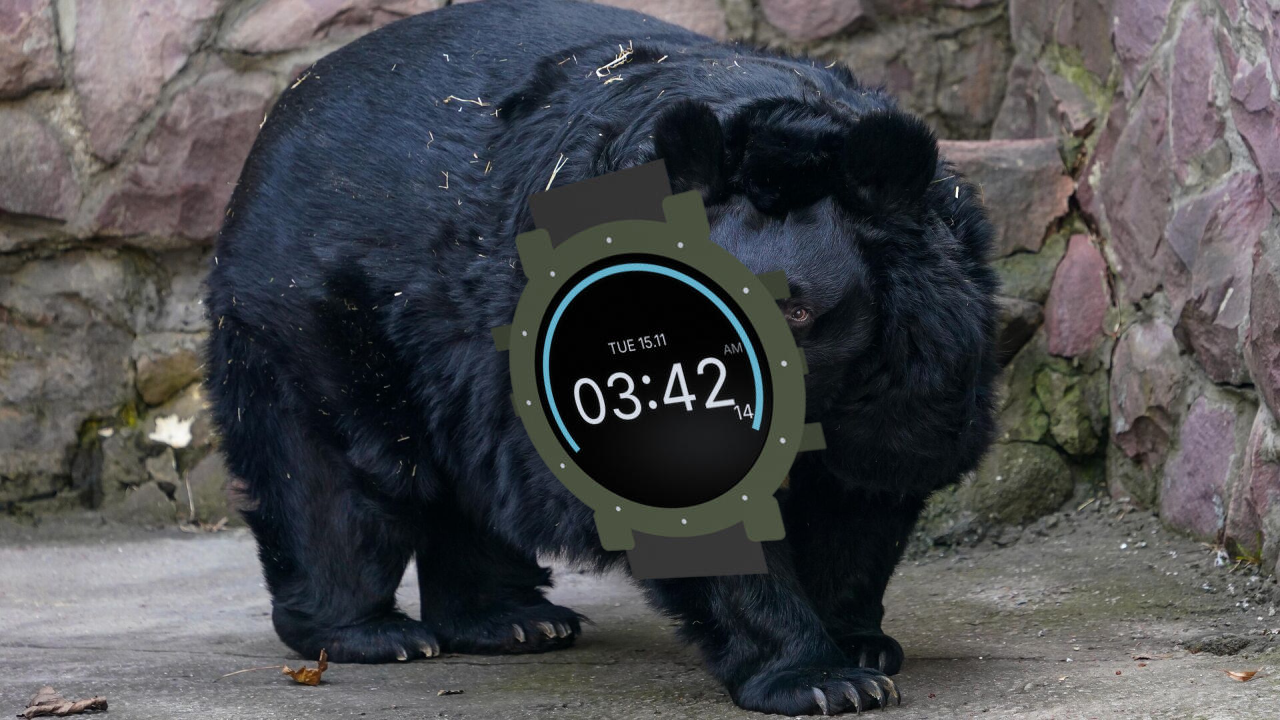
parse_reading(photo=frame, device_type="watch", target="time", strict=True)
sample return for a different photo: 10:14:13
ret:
3:42:14
